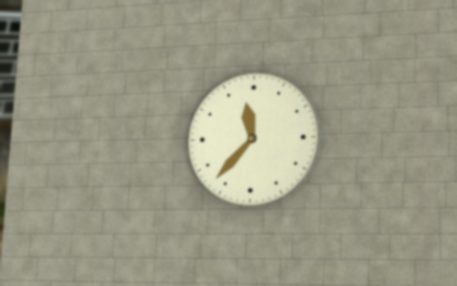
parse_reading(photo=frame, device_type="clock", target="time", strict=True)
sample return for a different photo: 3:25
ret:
11:37
